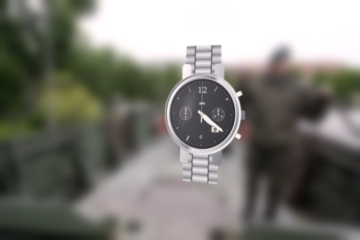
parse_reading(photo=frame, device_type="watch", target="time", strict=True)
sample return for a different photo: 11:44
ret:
4:21
